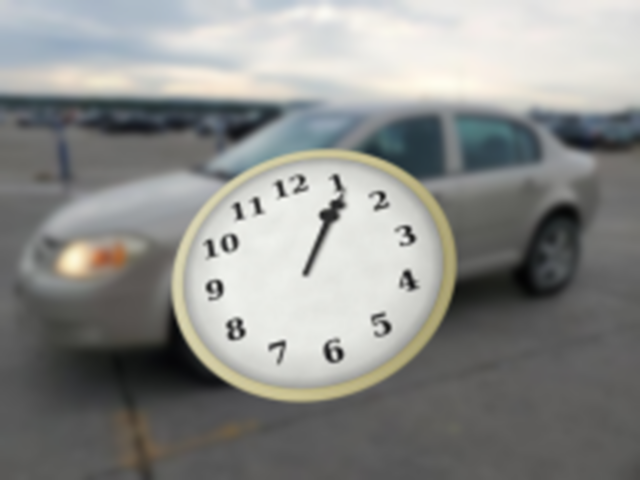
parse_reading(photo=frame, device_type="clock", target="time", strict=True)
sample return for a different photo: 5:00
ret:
1:06
